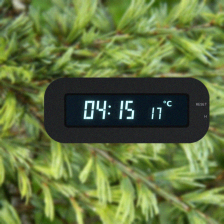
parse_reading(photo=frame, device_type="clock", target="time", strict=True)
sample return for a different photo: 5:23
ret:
4:15
